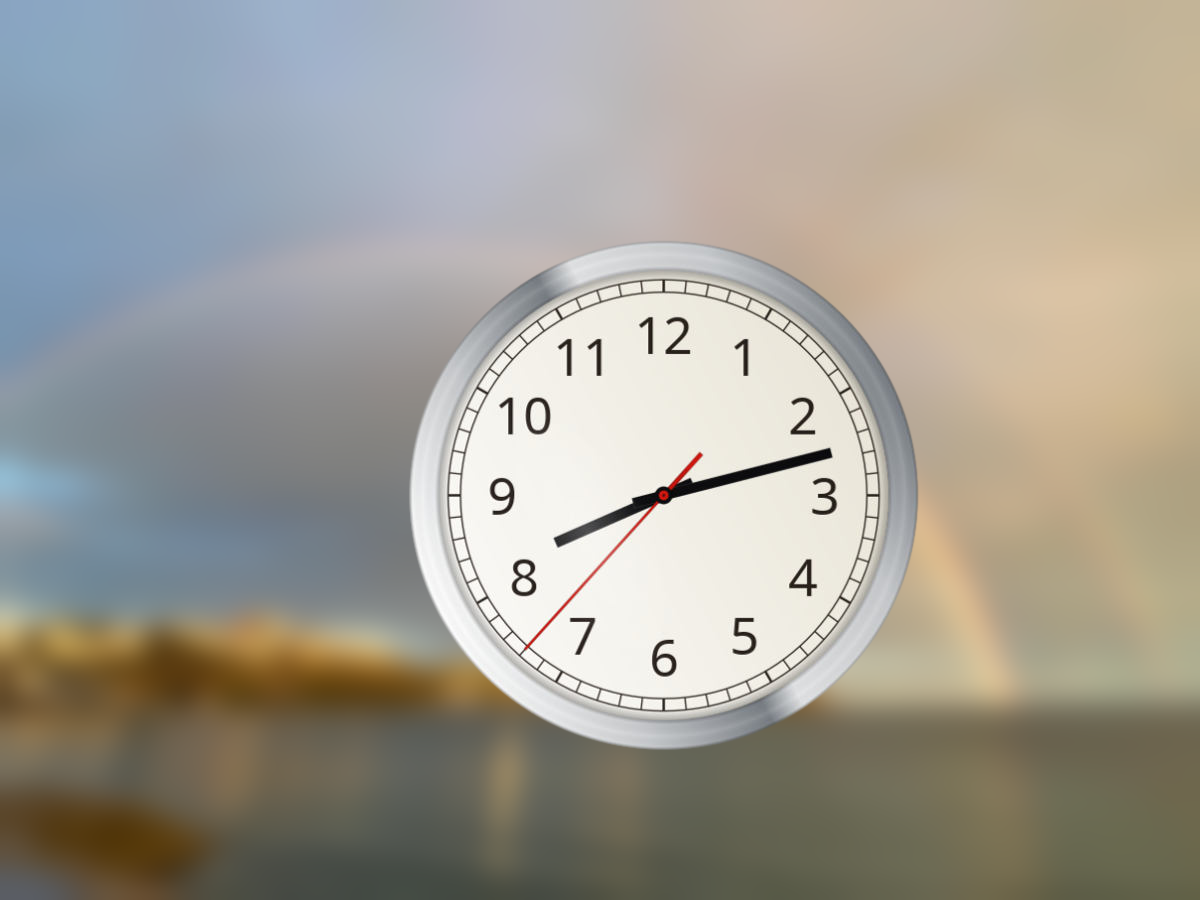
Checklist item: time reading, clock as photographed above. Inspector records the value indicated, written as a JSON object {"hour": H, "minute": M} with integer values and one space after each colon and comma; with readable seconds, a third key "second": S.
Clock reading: {"hour": 8, "minute": 12, "second": 37}
